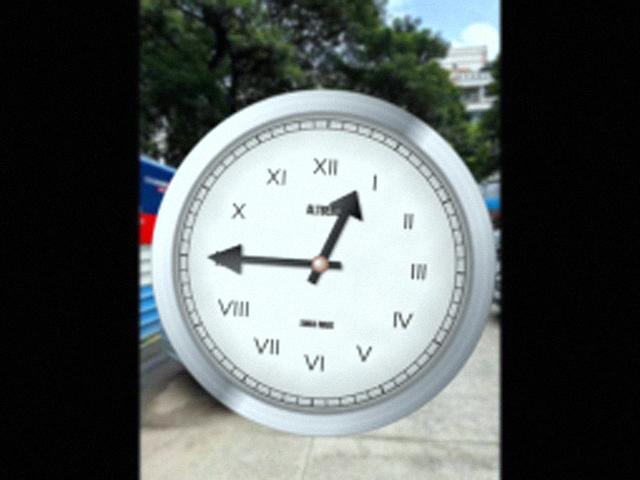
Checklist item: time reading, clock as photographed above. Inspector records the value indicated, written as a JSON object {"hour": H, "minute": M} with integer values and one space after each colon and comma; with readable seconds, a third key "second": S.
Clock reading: {"hour": 12, "minute": 45}
